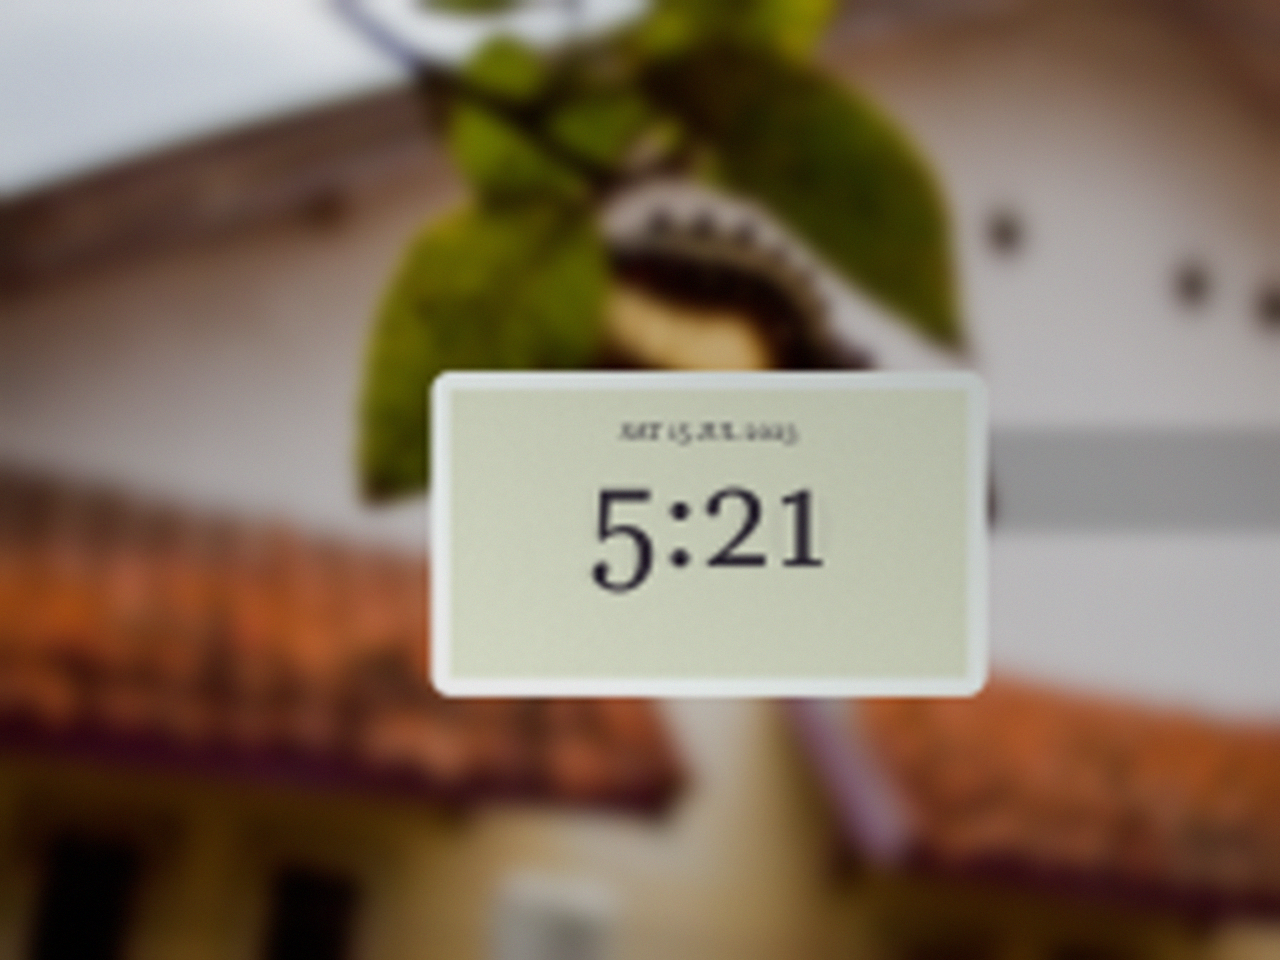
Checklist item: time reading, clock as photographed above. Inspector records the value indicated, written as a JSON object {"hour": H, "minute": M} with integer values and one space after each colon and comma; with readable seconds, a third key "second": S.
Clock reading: {"hour": 5, "minute": 21}
